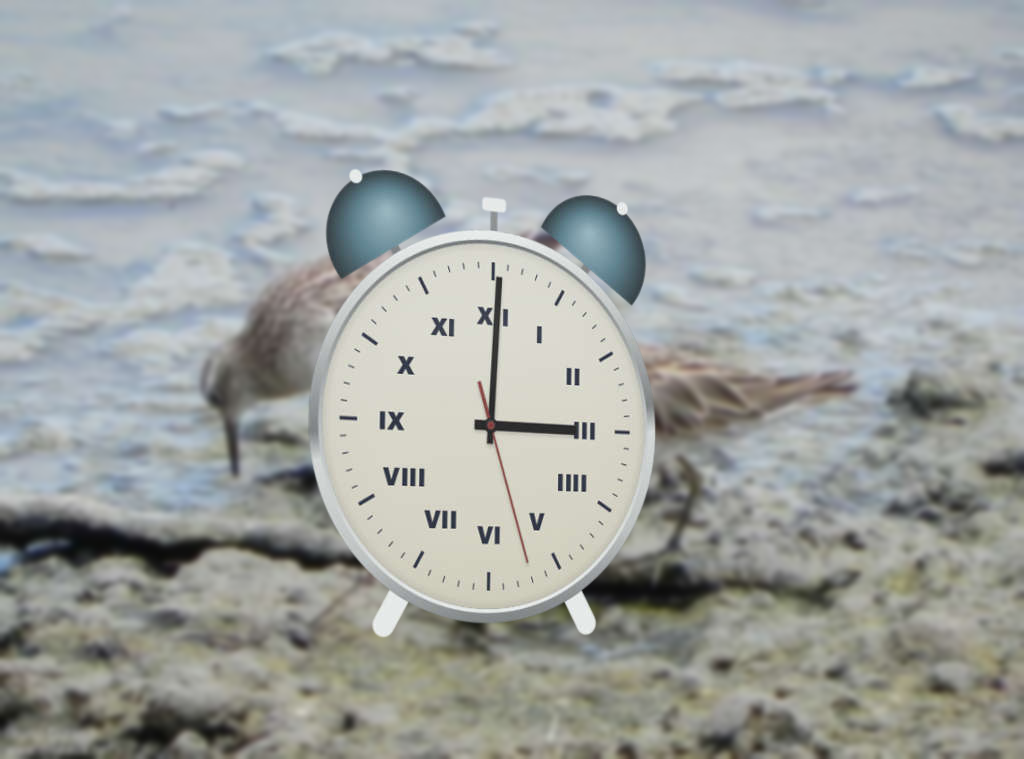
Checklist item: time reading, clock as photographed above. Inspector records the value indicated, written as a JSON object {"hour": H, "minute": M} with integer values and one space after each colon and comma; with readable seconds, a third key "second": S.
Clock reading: {"hour": 3, "minute": 0, "second": 27}
